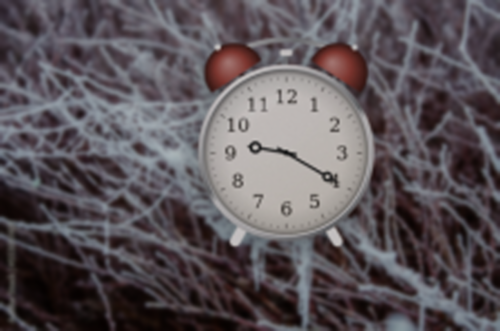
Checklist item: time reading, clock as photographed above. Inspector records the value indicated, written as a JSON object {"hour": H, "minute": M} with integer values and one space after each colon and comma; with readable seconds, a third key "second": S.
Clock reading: {"hour": 9, "minute": 20}
